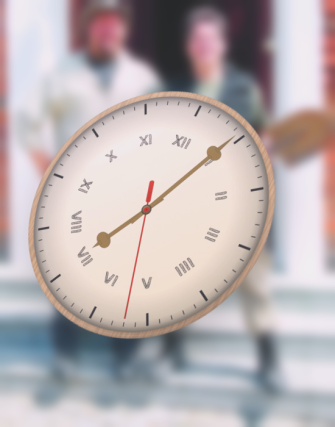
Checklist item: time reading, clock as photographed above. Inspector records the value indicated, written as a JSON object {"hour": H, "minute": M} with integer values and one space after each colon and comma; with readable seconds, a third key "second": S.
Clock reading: {"hour": 7, "minute": 4, "second": 27}
